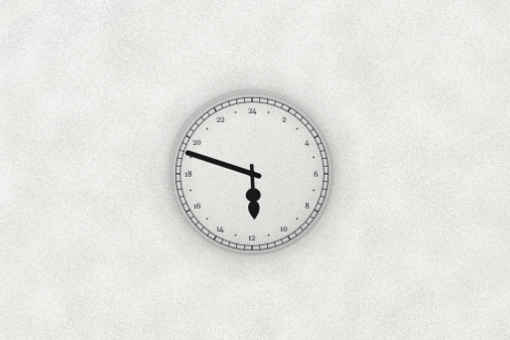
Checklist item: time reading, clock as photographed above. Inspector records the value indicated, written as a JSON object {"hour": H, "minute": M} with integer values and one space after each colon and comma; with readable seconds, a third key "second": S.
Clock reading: {"hour": 11, "minute": 48}
